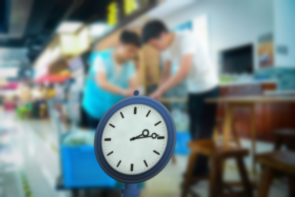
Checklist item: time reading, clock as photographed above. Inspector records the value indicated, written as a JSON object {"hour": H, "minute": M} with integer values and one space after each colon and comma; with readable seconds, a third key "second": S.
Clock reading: {"hour": 2, "minute": 14}
